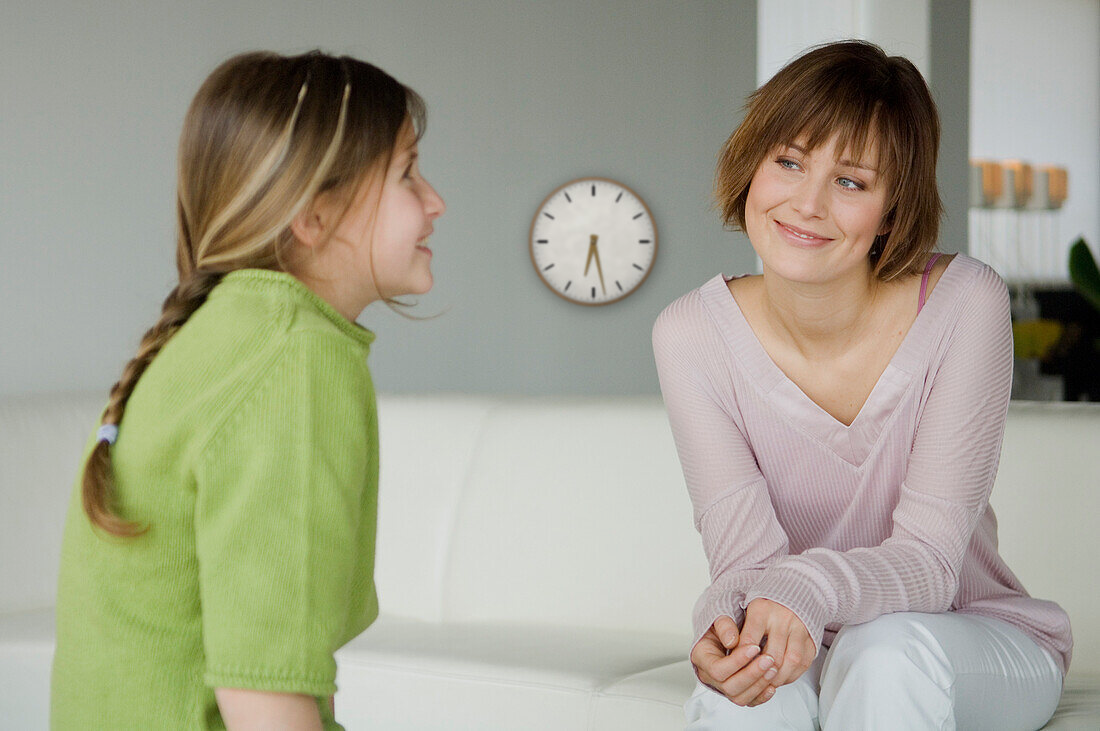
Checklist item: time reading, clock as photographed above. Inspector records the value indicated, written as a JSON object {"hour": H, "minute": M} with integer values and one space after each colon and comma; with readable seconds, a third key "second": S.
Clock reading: {"hour": 6, "minute": 28}
